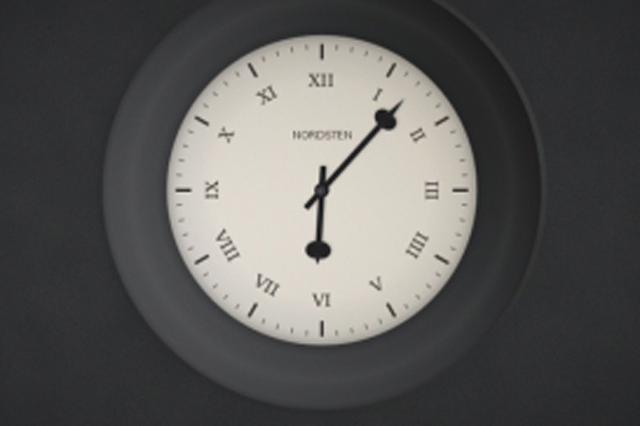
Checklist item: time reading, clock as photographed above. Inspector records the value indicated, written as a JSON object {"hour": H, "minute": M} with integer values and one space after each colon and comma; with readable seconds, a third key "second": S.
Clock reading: {"hour": 6, "minute": 7}
